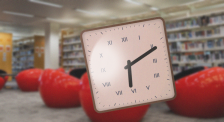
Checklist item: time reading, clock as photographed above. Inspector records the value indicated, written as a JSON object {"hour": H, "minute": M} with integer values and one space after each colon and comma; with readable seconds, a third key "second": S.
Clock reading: {"hour": 6, "minute": 11}
